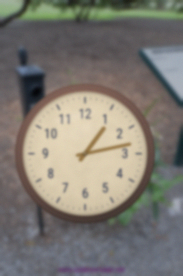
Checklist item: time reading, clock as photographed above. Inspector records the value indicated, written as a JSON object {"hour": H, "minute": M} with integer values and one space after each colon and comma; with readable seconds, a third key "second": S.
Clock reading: {"hour": 1, "minute": 13}
